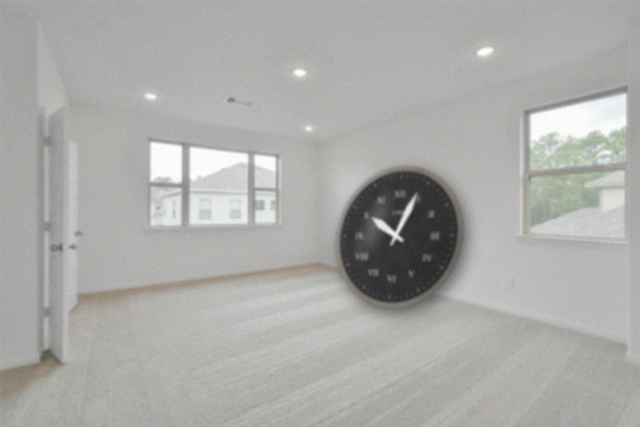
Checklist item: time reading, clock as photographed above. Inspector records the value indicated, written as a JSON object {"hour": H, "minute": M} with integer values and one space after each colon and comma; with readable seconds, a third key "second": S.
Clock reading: {"hour": 10, "minute": 4}
